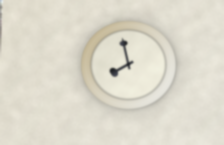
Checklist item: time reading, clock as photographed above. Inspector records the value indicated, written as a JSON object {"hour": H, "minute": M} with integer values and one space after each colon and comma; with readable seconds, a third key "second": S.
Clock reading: {"hour": 7, "minute": 58}
